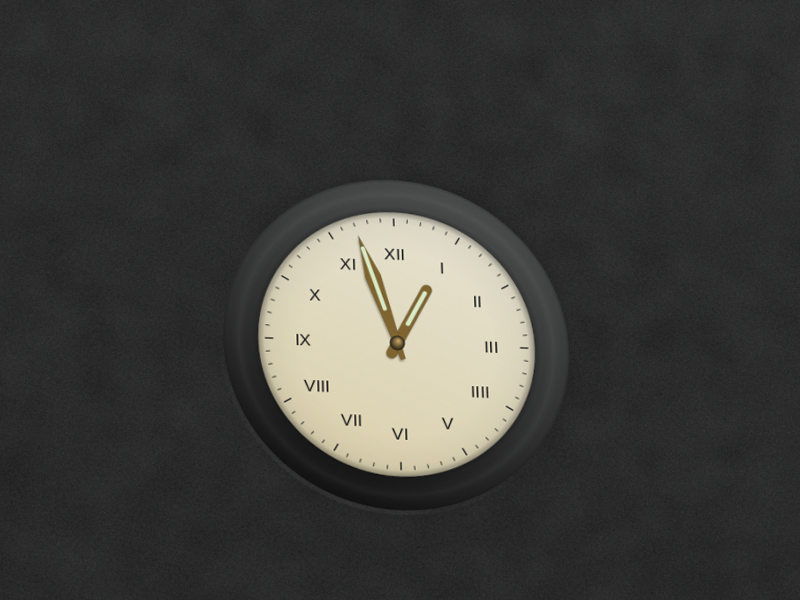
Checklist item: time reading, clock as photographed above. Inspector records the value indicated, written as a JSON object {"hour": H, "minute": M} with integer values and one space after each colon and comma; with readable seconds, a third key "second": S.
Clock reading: {"hour": 12, "minute": 57}
